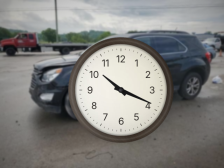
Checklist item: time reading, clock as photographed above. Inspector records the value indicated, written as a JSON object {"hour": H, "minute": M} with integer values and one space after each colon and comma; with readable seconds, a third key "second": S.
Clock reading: {"hour": 10, "minute": 19}
